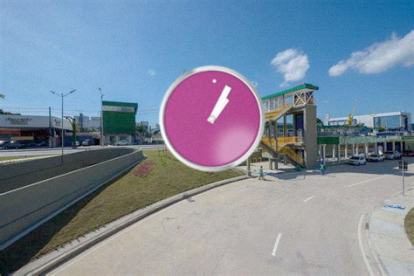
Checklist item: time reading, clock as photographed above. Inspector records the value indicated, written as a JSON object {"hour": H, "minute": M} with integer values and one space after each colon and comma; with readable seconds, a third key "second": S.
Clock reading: {"hour": 1, "minute": 4}
